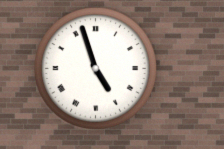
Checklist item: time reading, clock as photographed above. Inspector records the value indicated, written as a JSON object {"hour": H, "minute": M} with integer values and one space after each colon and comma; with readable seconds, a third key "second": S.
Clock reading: {"hour": 4, "minute": 57}
